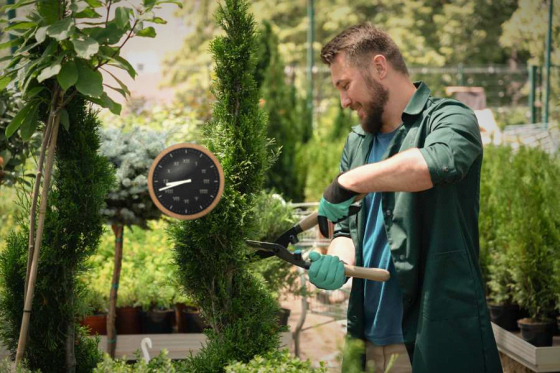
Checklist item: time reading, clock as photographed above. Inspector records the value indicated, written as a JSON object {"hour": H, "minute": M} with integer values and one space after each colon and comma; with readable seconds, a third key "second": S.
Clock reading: {"hour": 8, "minute": 42}
